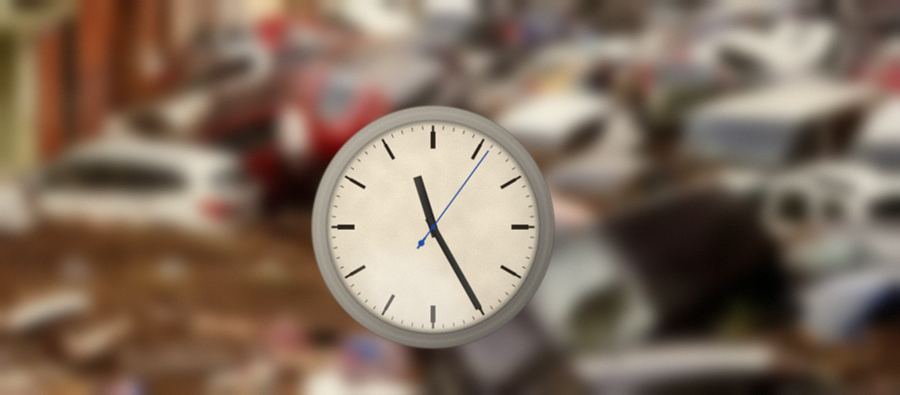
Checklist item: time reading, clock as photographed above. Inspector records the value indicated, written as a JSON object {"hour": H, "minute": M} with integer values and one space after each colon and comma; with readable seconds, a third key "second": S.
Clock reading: {"hour": 11, "minute": 25, "second": 6}
